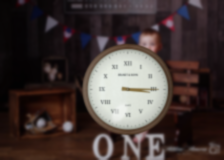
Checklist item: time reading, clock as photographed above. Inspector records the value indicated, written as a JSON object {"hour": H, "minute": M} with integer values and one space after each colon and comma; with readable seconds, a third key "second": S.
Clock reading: {"hour": 3, "minute": 15}
